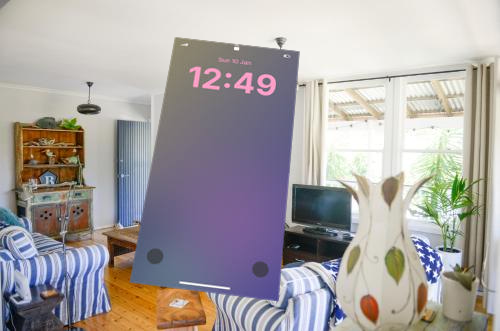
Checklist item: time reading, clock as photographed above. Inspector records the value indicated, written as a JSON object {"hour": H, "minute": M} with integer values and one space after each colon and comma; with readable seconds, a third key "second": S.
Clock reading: {"hour": 12, "minute": 49}
